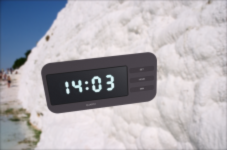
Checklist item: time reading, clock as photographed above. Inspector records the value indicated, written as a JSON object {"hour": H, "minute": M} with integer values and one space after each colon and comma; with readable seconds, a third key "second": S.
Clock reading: {"hour": 14, "minute": 3}
